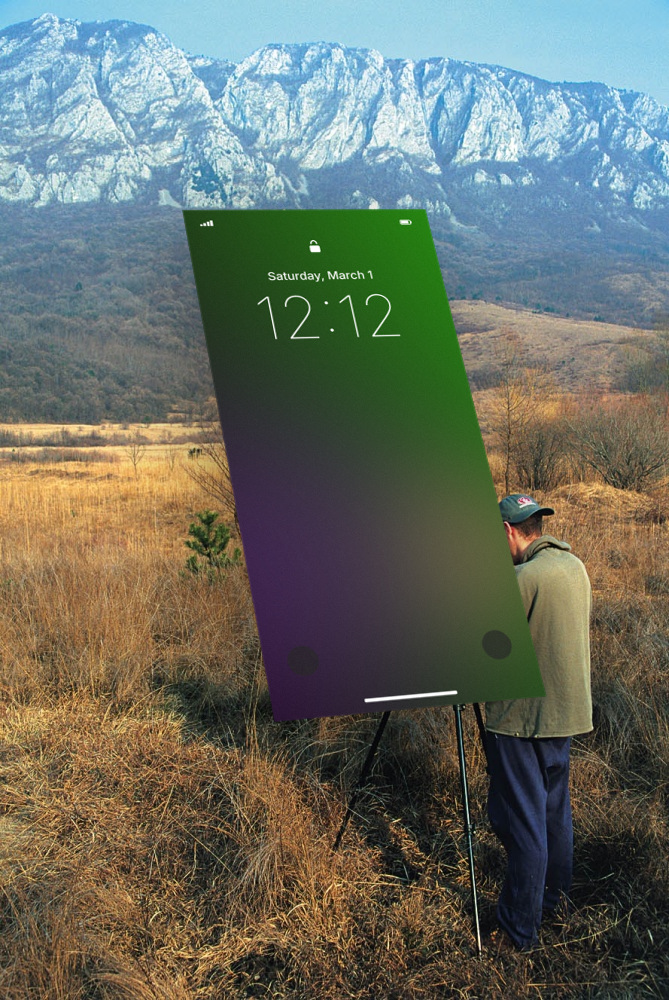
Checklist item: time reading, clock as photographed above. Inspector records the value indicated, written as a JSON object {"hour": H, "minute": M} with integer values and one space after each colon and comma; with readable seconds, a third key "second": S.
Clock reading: {"hour": 12, "minute": 12}
